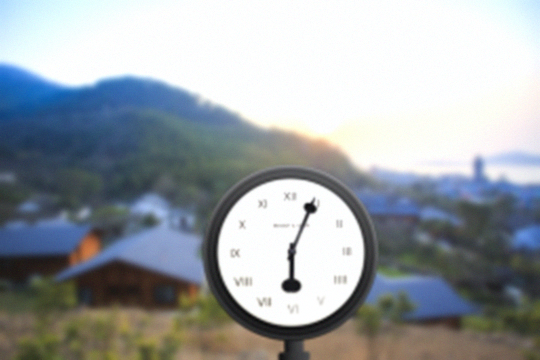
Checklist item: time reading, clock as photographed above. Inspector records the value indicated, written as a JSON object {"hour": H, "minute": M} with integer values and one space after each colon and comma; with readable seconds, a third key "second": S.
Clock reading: {"hour": 6, "minute": 4}
